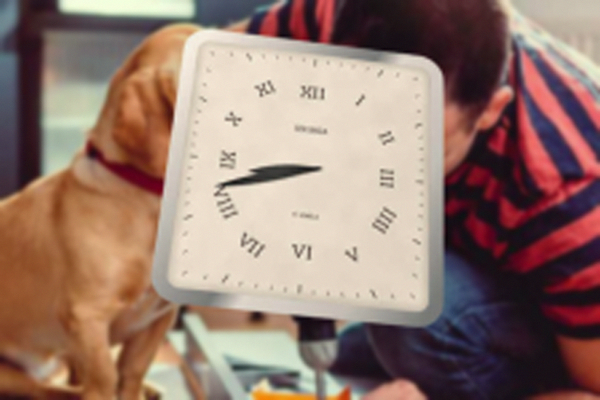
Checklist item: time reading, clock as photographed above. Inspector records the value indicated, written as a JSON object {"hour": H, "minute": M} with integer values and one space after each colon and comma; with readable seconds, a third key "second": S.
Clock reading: {"hour": 8, "minute": 42}
